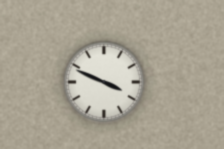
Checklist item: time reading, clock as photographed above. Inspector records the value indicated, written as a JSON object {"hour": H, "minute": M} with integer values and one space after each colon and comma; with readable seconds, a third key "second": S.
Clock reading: {"hour": 3, "minute": 49}
